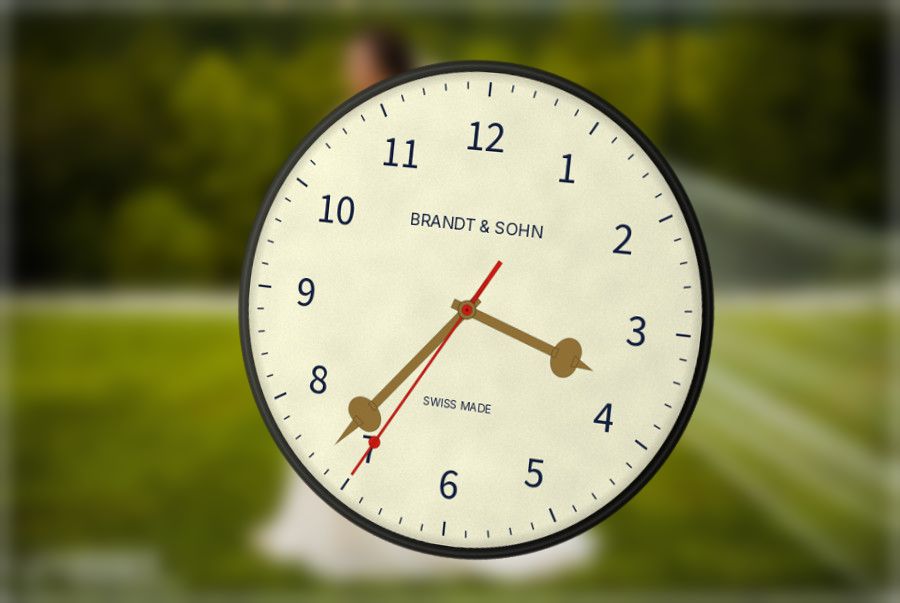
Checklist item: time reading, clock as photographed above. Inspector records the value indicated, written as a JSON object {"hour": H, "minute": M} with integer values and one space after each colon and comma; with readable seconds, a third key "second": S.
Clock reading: {"hour": 3, "minute": 36, "second": 35}
